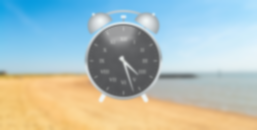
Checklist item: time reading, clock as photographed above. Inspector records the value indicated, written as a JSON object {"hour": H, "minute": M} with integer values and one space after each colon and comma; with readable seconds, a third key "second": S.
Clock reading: {"hour": 4, "minute": 27}
